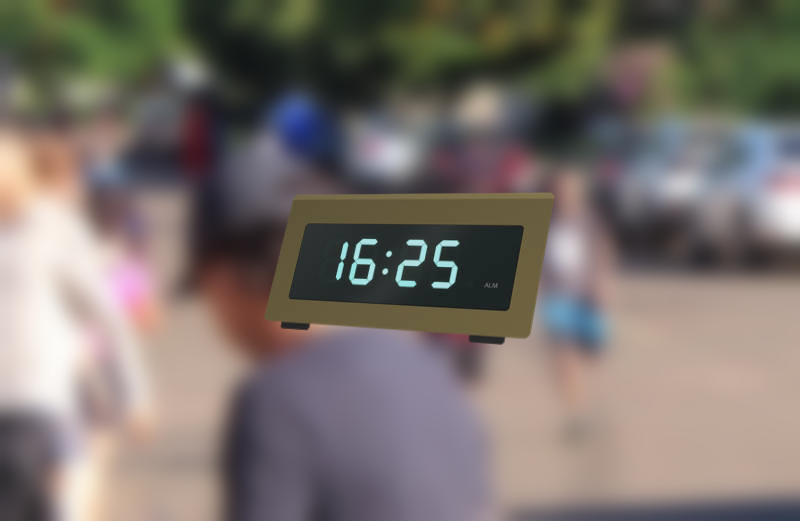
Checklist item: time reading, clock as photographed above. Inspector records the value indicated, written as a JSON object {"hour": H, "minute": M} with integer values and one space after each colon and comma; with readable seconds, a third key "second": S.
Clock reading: {"hour": 16, "minute": 25}
